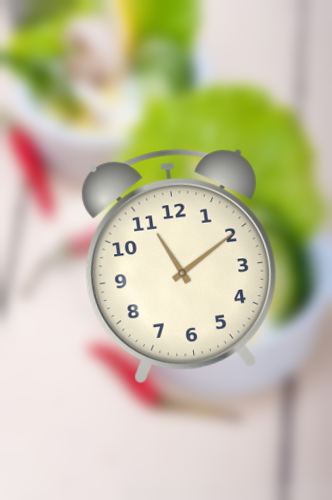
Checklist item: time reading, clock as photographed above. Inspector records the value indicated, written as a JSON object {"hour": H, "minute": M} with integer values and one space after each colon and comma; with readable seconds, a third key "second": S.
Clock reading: {"hour": 11, "minute": 10}
